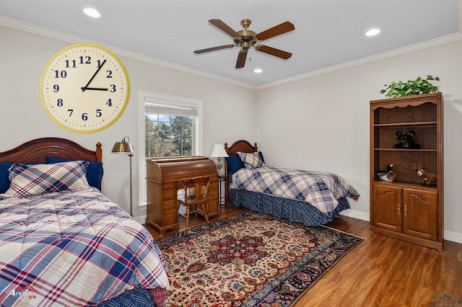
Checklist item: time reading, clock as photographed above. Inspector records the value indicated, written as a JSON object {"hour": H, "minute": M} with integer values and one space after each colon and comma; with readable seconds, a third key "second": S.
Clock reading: {"hour": 3, "minute": 6}
